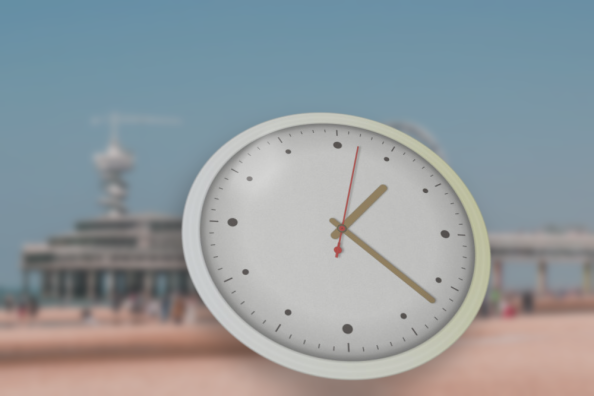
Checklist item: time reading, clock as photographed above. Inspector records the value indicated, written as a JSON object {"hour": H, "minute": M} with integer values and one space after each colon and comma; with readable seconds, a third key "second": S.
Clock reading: {"hour": 1, "minute": 22, "second": 2}
